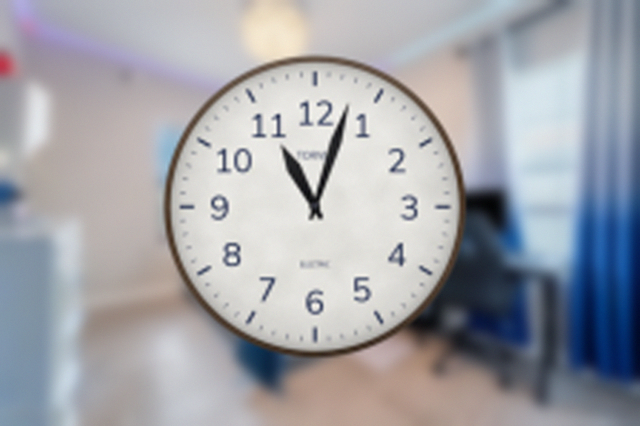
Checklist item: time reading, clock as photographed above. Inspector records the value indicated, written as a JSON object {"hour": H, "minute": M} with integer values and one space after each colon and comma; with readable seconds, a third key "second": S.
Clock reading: {"hour": 11, "minute": 3}
